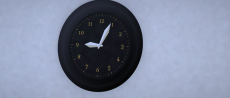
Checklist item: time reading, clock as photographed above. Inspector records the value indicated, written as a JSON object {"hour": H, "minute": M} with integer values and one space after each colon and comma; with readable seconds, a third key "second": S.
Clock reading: {"hour": 9, "minute": 4}
